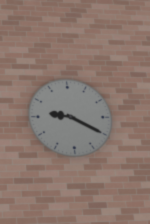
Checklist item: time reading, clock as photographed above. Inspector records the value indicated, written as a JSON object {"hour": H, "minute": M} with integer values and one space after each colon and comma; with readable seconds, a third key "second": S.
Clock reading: {"hour": 9, "minute": 20}
